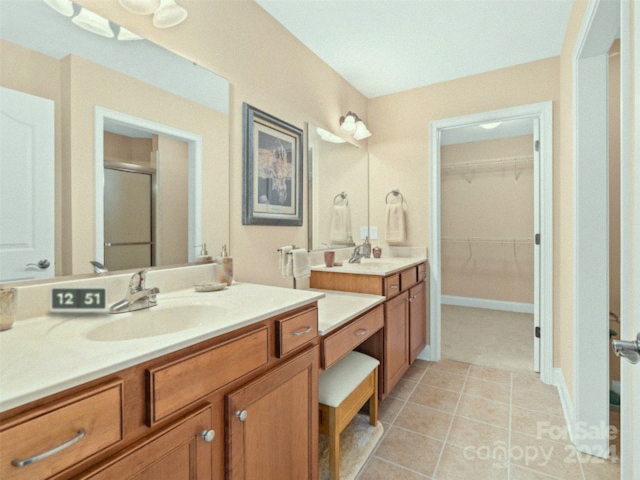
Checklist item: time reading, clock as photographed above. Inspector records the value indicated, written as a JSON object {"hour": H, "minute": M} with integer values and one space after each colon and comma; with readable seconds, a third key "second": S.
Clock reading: {"hour": 12, "minute": 51}
